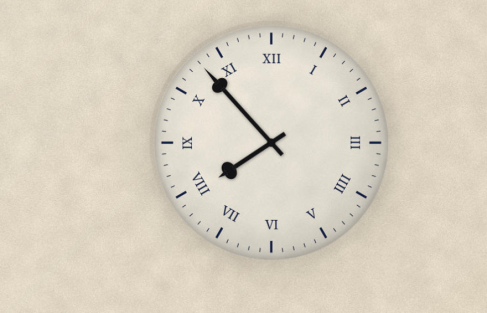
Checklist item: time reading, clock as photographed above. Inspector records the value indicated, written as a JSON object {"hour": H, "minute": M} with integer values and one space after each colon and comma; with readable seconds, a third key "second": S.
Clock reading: {"hour": 7, "minute": 53}
